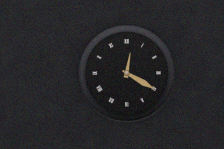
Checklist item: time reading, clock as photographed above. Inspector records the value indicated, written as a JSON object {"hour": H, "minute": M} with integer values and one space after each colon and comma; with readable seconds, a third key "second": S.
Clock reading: {"hour": 12, "minute": 20}
